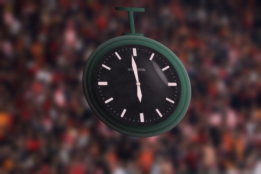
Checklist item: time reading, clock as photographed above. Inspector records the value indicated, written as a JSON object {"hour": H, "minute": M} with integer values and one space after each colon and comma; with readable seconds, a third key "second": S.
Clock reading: {"hour": 5, "minute": 59}
